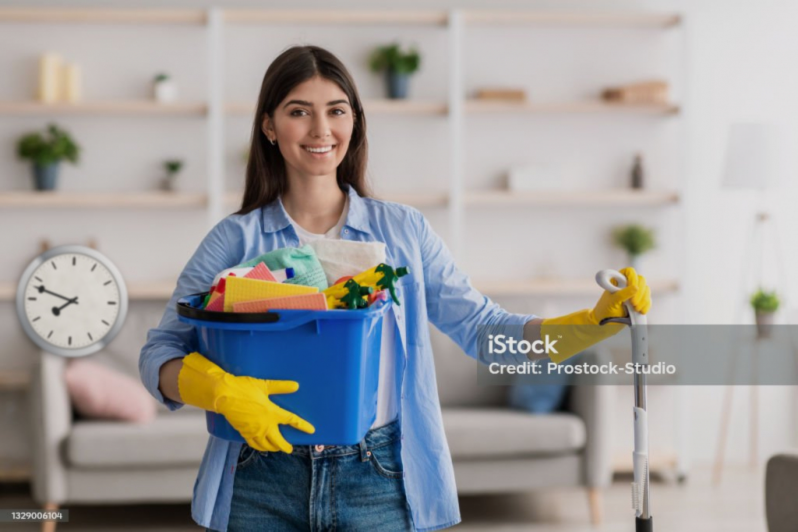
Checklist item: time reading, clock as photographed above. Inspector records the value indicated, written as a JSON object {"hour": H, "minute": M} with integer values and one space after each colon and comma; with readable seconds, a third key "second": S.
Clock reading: {"hour": 7, "minute": 48}
